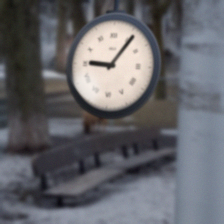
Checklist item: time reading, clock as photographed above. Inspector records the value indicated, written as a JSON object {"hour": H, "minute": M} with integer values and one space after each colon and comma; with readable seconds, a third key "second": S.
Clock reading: {"hour": 9, "minute": 6}
